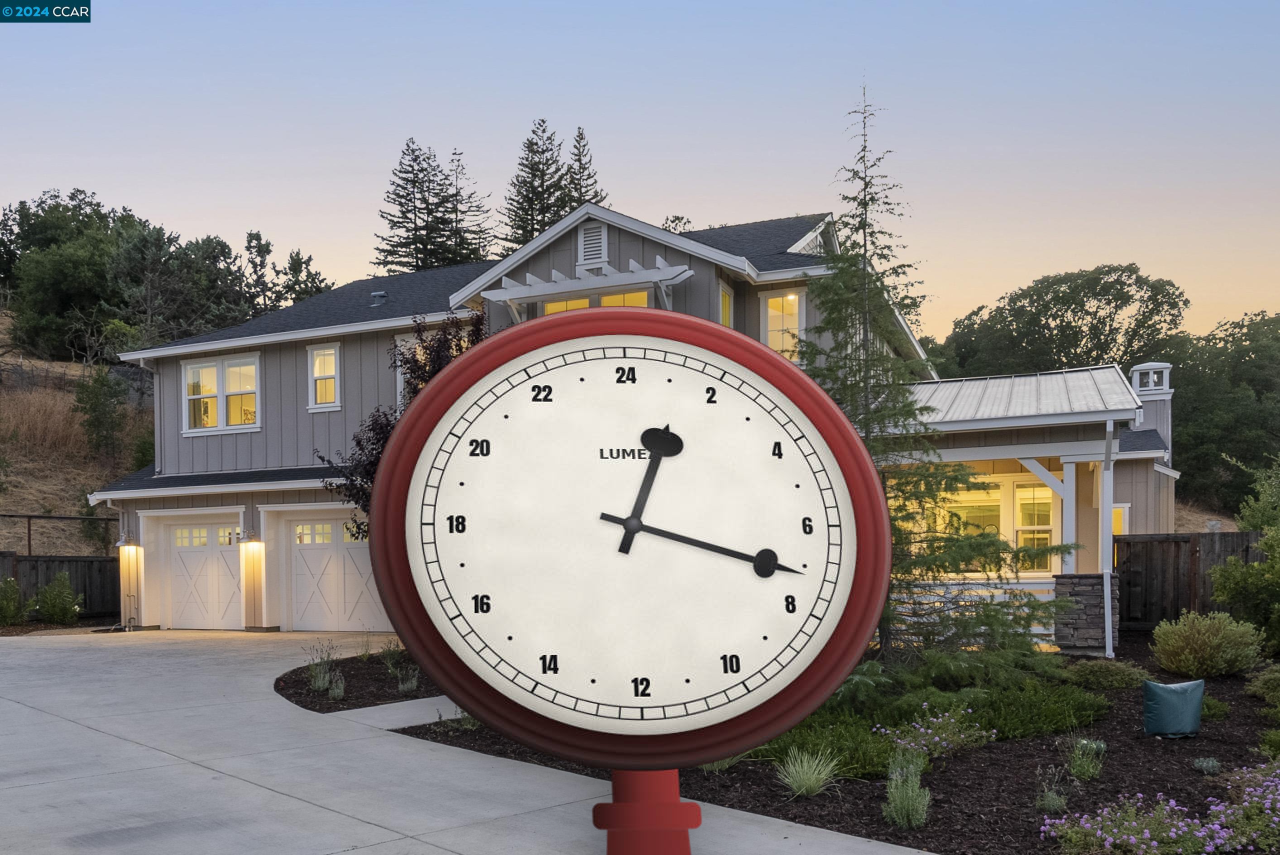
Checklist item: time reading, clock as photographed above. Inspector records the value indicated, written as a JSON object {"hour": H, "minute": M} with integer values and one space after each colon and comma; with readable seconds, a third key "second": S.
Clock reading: {"hour": 1, "minute": 18}
